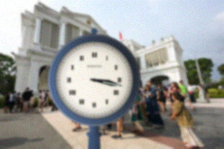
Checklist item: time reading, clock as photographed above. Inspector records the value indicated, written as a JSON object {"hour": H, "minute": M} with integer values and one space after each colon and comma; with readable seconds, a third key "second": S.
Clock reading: {"hour": 3, "minute": 17}
